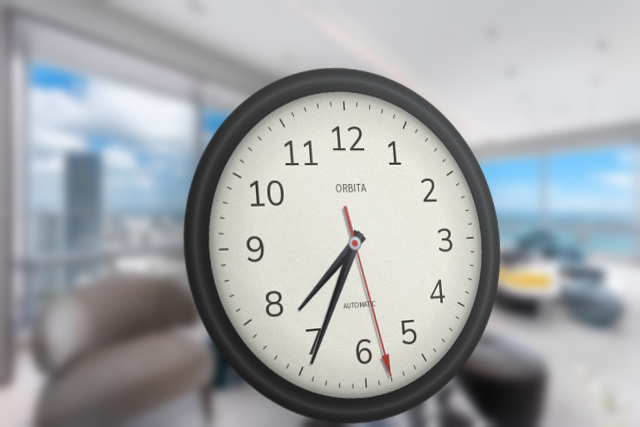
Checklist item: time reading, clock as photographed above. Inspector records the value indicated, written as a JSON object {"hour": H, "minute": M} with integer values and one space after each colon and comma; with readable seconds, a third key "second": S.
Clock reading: {"hour": 7, "minute": 34, "second": 28}
